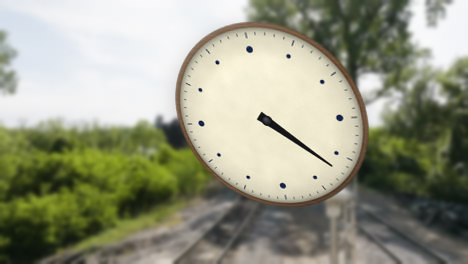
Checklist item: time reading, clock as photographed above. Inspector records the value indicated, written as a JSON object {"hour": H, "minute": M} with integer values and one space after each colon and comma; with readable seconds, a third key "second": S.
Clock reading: {"hour": 4, "minute": 22}
